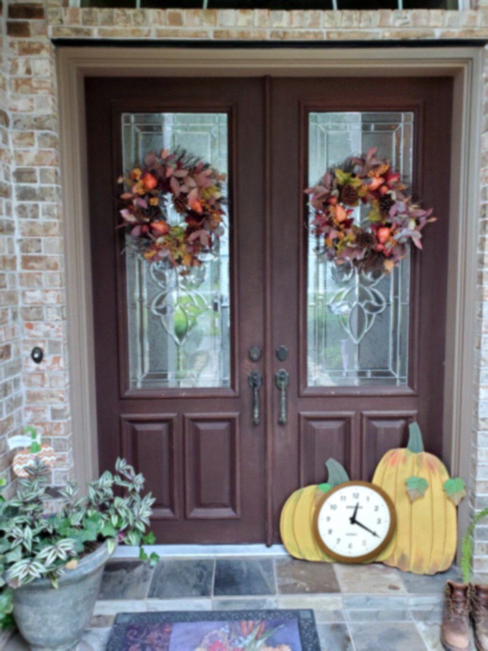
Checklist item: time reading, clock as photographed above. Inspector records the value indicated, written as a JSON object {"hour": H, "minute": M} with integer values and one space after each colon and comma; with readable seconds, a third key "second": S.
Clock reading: {"hour": 12, "minute": 20}
